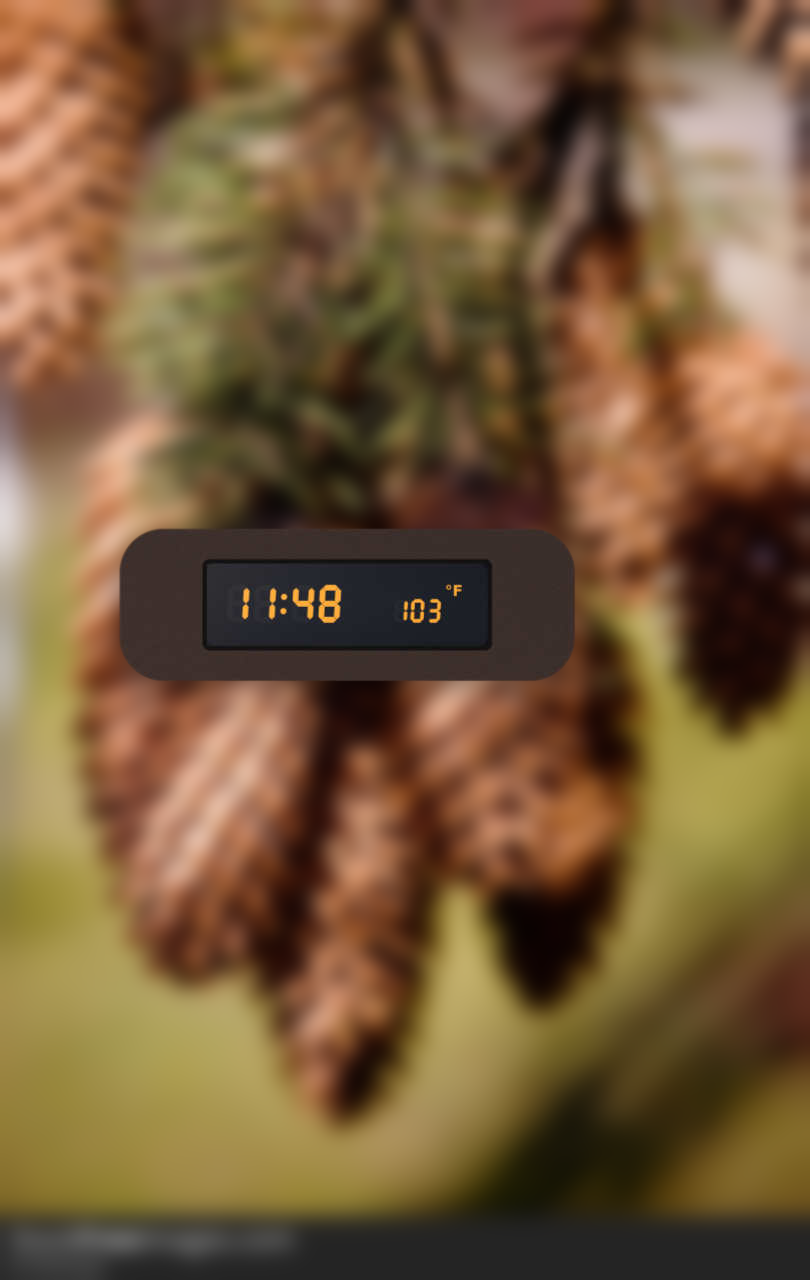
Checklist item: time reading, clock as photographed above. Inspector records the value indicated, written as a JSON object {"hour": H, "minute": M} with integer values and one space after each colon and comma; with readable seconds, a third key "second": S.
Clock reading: {"hour": 11, "minute": 48}
